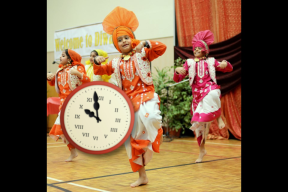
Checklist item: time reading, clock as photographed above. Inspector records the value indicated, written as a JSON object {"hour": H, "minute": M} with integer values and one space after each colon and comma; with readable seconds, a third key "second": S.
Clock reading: {"hour": 9, "minute": 58}
